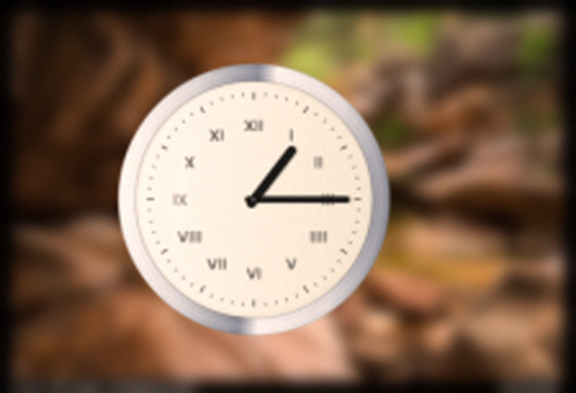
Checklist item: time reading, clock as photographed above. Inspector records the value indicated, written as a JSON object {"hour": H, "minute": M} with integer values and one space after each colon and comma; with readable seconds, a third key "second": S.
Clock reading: {"hour": 1, "minute": 15}
